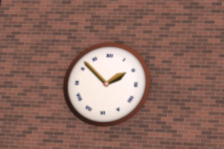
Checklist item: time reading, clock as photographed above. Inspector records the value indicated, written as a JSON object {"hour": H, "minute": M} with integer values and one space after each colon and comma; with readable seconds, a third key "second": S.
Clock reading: {"hour": 1, "minute": 52}
